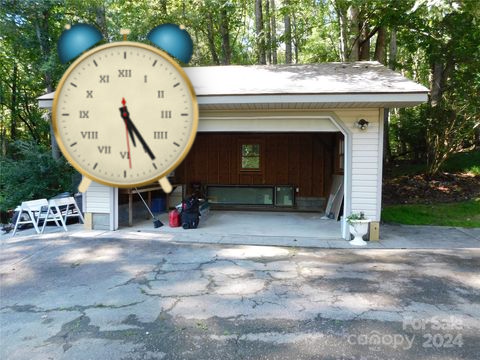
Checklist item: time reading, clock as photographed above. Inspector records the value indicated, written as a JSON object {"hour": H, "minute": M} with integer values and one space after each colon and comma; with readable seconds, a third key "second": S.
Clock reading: {"hour": 5, "minute": 24, "second": 29}
